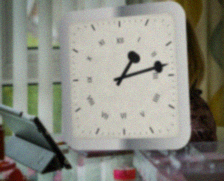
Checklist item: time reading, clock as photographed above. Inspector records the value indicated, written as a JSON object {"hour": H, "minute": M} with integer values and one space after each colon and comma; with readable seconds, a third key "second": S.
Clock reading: {"hour": 1, "minute": 13}
